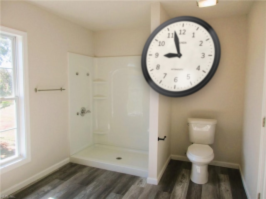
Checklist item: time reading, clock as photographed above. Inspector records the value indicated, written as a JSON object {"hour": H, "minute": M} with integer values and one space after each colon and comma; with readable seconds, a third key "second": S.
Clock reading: {"hour": 8, "minute": 57}
